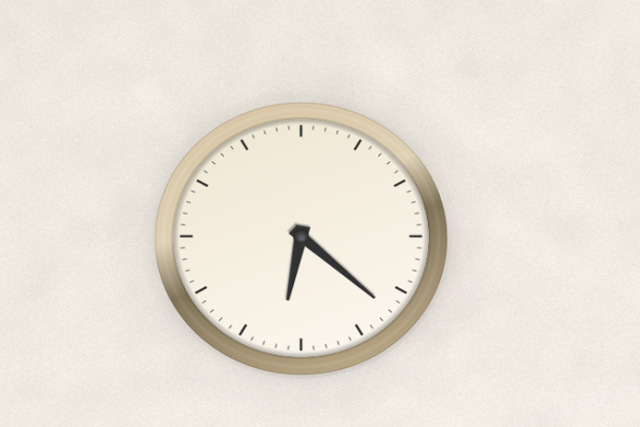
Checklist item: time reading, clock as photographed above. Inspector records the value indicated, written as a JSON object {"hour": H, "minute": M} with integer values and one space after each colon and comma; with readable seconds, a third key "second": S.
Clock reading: {"hour": 6, "minute": 22}
